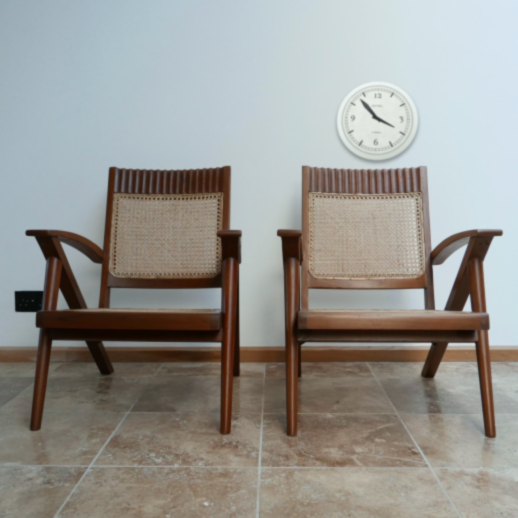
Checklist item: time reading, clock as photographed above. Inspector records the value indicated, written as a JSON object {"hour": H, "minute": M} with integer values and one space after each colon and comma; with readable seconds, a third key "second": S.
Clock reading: {"hour": 3, "minute": 53}
